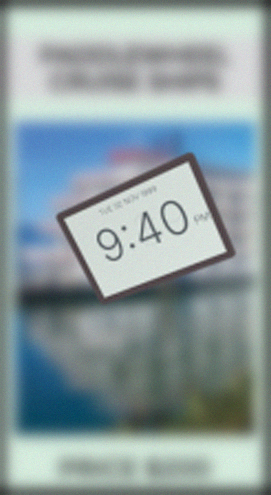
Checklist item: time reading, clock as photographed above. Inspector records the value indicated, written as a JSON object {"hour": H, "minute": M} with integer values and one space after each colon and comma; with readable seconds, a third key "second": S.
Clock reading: {"hour": 9, "minute": 40}
